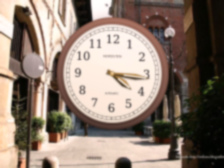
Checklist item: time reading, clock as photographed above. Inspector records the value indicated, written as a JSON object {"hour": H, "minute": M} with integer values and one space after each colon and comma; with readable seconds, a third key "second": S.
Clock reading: {"hour": 4, "minute": 16}
